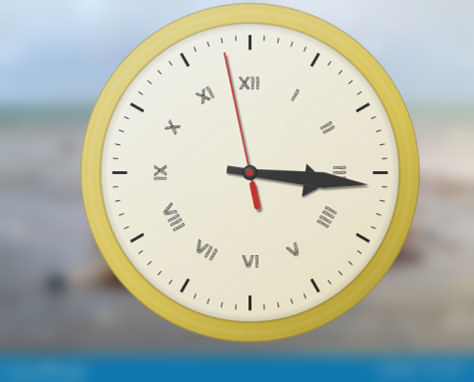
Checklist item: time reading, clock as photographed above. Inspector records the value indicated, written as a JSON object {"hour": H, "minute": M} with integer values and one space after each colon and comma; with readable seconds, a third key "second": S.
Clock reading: {"hour": 3, "minute": 15, "second": 58}
